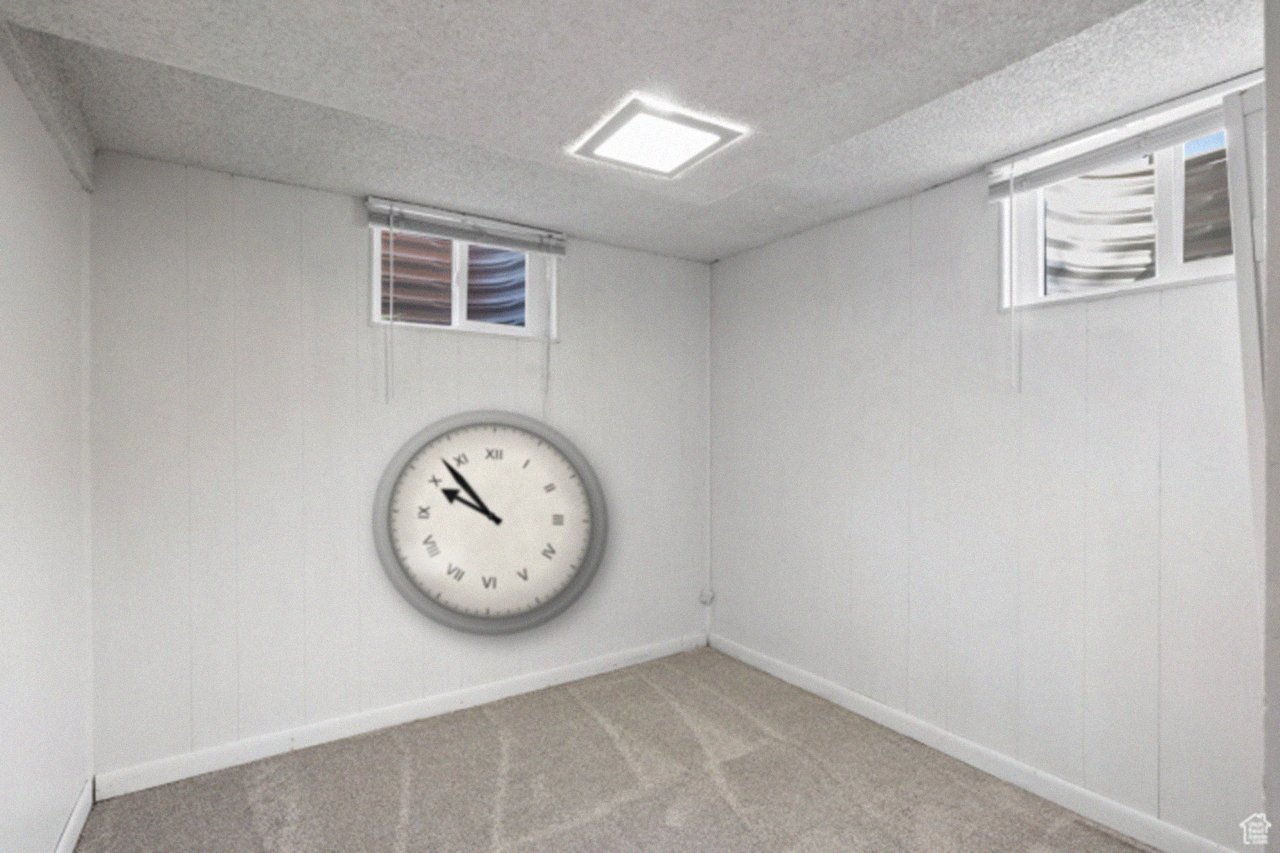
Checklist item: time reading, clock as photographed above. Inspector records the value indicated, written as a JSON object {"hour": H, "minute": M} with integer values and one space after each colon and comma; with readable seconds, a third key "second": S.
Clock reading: {"hour": 9, "minute": 53}
